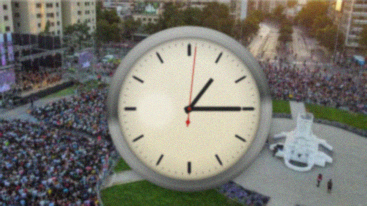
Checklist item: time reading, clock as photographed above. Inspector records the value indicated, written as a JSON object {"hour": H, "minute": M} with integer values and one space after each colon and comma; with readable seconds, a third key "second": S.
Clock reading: {"hour": 1, "minute": 15, "second": 1}
